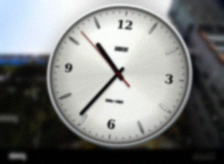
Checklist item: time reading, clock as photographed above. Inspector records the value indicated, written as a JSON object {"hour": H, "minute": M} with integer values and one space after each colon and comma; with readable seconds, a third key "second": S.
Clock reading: {"hour": 10, "minute": 35, "second": 52}
